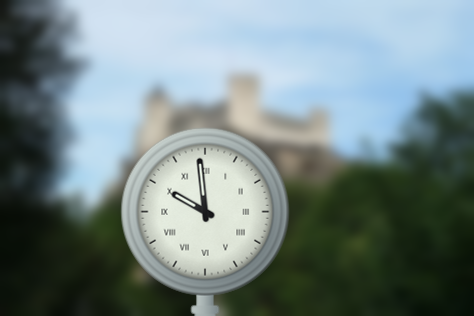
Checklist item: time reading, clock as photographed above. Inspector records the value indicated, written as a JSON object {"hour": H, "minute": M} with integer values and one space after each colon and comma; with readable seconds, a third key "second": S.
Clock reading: {"hour": 9, "minute": 59}
